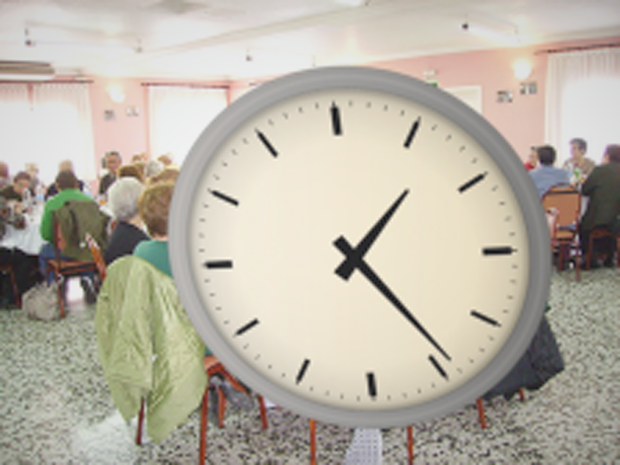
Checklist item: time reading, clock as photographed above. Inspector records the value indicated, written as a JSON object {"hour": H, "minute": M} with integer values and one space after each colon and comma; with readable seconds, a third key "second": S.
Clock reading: {"hour": 1, "minute": 24}
